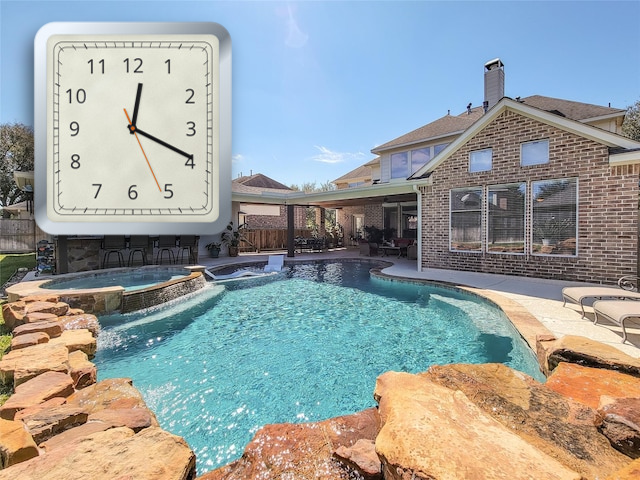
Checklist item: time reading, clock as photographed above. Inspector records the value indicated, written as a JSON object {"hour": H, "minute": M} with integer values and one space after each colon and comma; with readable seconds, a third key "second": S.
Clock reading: {"hour": 12, "minute": 19, "second": 26}
